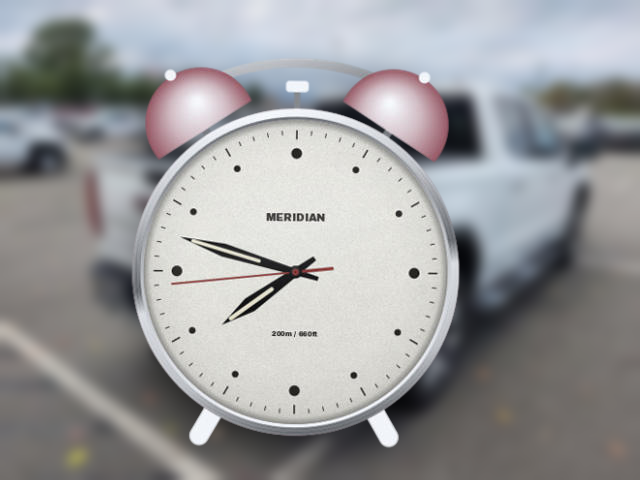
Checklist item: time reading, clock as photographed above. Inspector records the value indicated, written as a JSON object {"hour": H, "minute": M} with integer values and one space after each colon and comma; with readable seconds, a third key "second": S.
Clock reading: {"hour": 7, "minute": 47, "second": 44}
